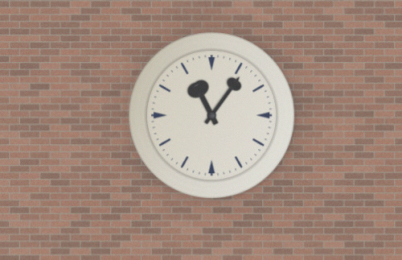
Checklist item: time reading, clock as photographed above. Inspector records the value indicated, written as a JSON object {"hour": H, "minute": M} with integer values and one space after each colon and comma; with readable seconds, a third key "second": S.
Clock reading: {"hour": 11, "minute": 6}
